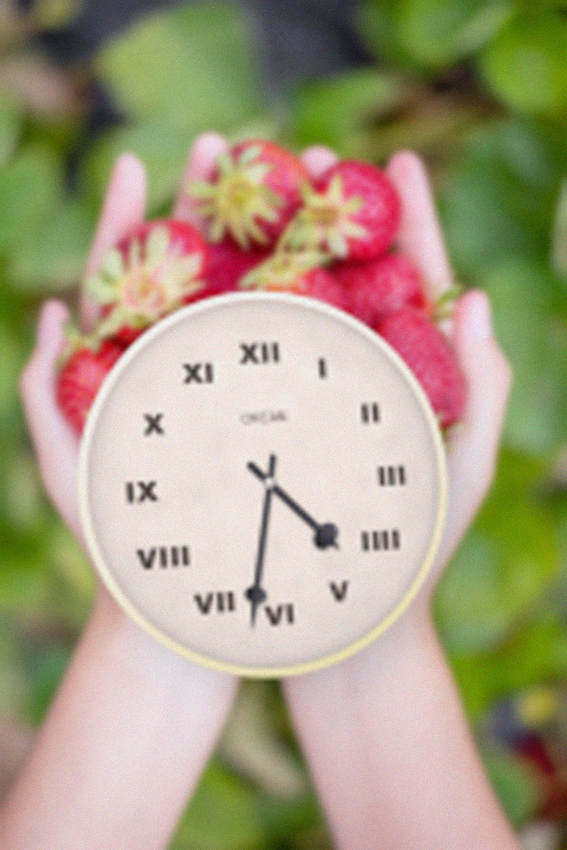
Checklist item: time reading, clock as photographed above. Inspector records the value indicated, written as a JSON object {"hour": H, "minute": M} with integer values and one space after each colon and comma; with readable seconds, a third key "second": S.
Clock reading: {"hour": 4, "minute": 32}
